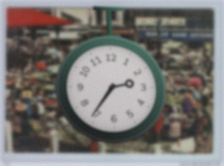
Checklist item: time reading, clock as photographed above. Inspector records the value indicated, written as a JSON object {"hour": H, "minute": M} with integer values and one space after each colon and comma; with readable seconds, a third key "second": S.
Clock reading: {"hour": 2, "minute": 36}
